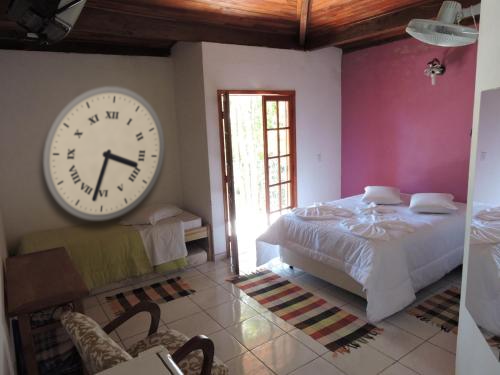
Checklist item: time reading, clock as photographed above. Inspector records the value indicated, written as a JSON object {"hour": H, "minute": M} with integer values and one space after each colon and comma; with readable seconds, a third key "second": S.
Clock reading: {"hour": 3, "minute": 32}
